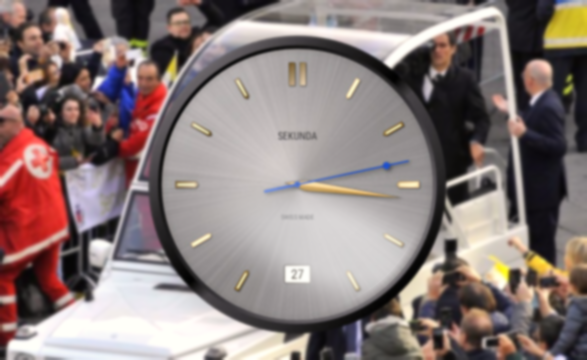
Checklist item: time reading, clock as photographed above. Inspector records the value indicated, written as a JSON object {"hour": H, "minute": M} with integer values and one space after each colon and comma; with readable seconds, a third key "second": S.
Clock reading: {"hour": 3, "minute": 16, "second": 13}
